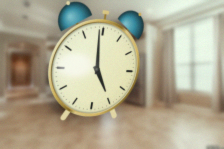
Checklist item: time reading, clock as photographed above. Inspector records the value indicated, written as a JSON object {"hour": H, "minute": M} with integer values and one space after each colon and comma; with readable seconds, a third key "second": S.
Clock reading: {"hour": 4, "minute": 59}
